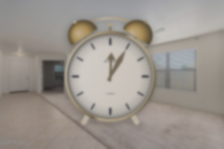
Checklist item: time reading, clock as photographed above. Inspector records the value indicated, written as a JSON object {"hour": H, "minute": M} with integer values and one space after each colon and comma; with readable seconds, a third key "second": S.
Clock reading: {"hour": 12, "minute": 5}
